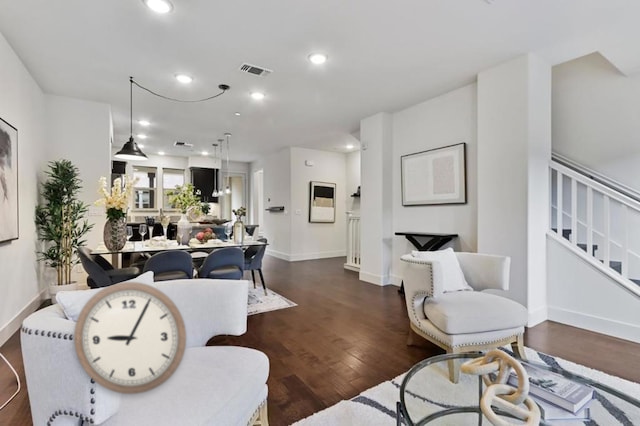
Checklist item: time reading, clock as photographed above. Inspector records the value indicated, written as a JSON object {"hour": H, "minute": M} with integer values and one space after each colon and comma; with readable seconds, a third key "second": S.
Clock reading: {"hour": 9, "minute": 5}
